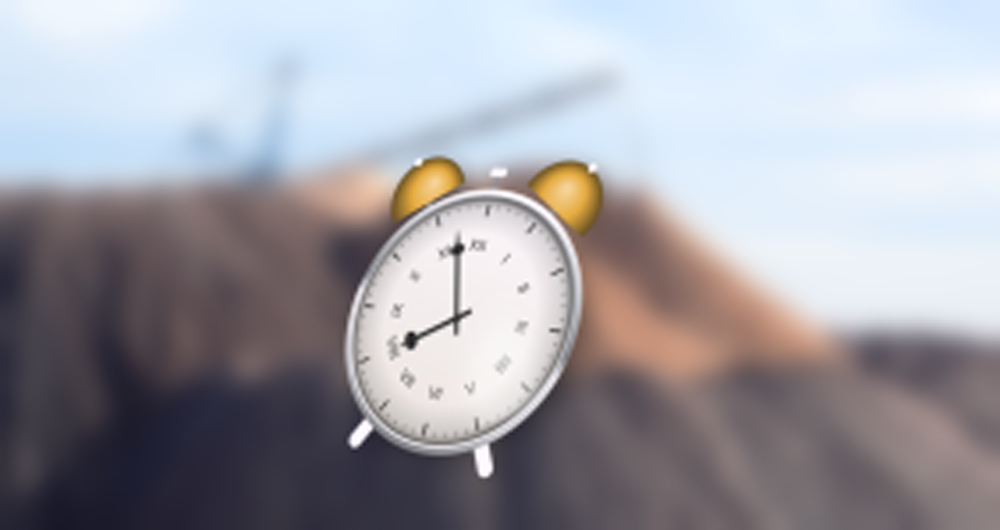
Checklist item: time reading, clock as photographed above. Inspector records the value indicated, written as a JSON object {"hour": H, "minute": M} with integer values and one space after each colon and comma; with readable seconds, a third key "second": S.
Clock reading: {"hour": 7, "minute": 57}
